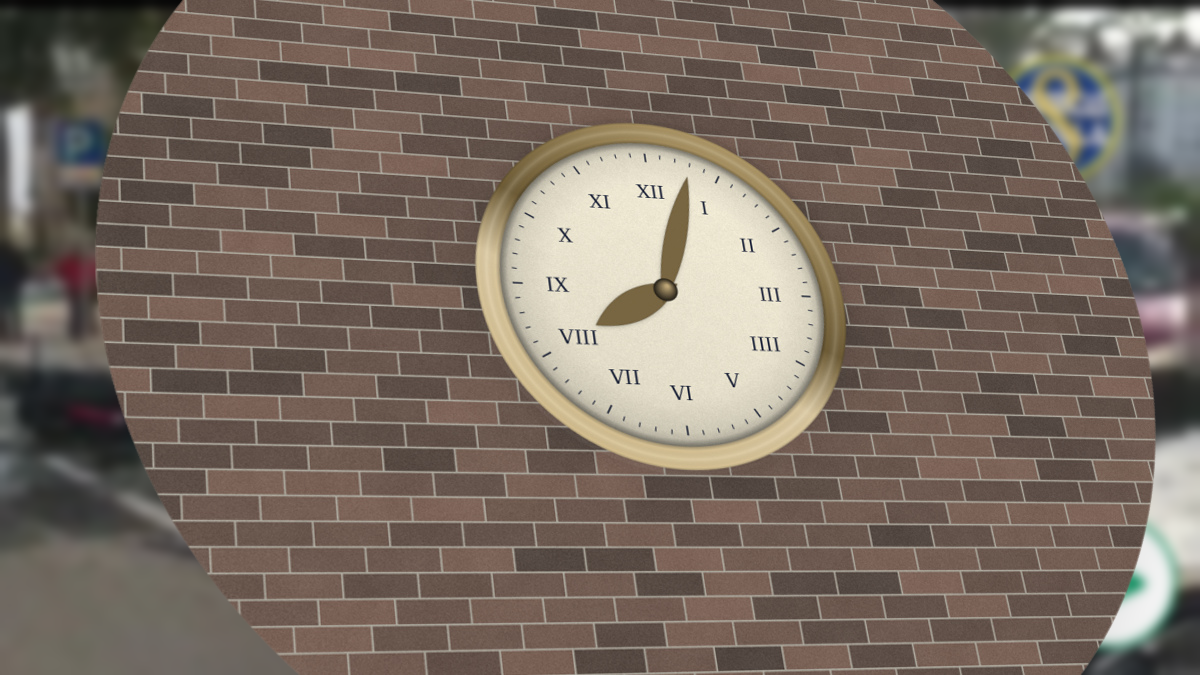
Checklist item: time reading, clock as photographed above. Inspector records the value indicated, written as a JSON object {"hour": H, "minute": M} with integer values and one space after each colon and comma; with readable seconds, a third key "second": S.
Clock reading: {"hour": 8, "minute": 3}
